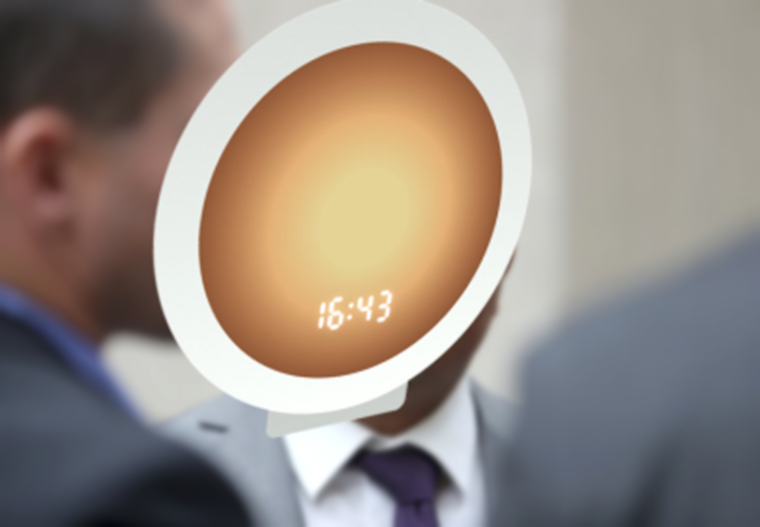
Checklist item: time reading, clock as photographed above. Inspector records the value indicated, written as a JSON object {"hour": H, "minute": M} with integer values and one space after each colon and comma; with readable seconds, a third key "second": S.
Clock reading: {"hour": 16, "minute": 43}
